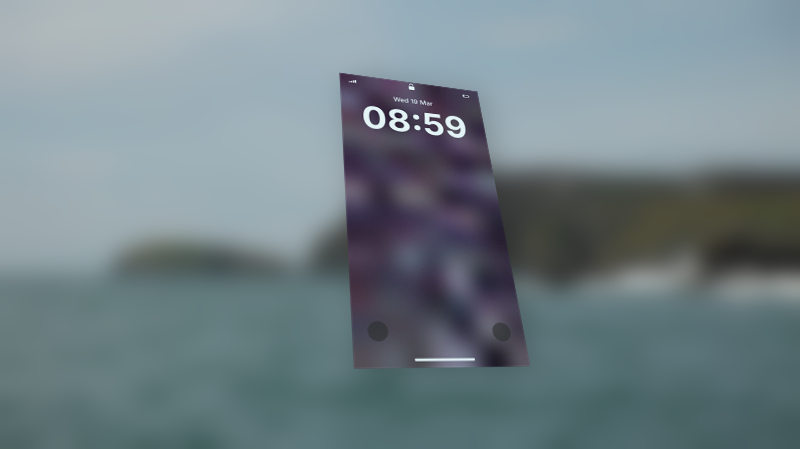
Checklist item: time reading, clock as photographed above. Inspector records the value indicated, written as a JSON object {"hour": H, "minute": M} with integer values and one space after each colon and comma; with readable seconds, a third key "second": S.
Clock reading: {"hour": 8, "minute": 59}
